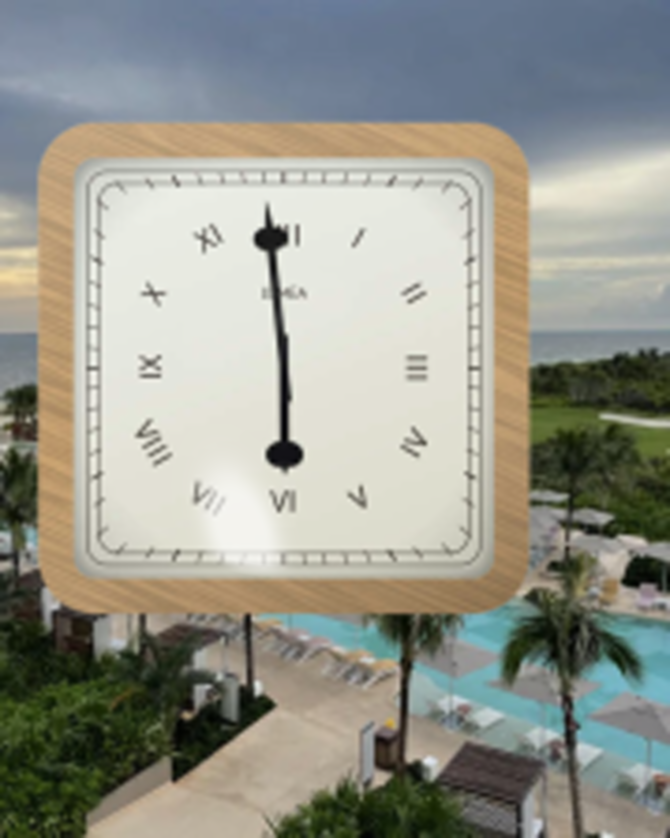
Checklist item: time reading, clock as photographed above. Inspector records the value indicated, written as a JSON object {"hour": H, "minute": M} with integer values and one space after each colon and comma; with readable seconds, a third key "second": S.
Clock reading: {"hour": 5, "minute": 59}
